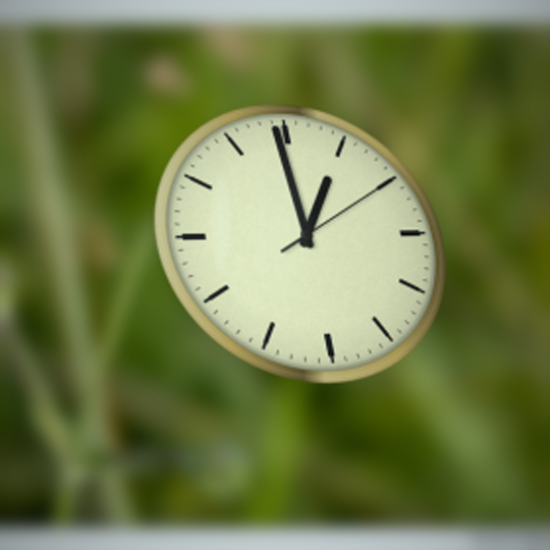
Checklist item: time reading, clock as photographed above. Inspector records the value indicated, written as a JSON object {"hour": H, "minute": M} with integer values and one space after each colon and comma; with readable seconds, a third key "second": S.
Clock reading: {"hour": 12, "minute": 59, "second": 10}
